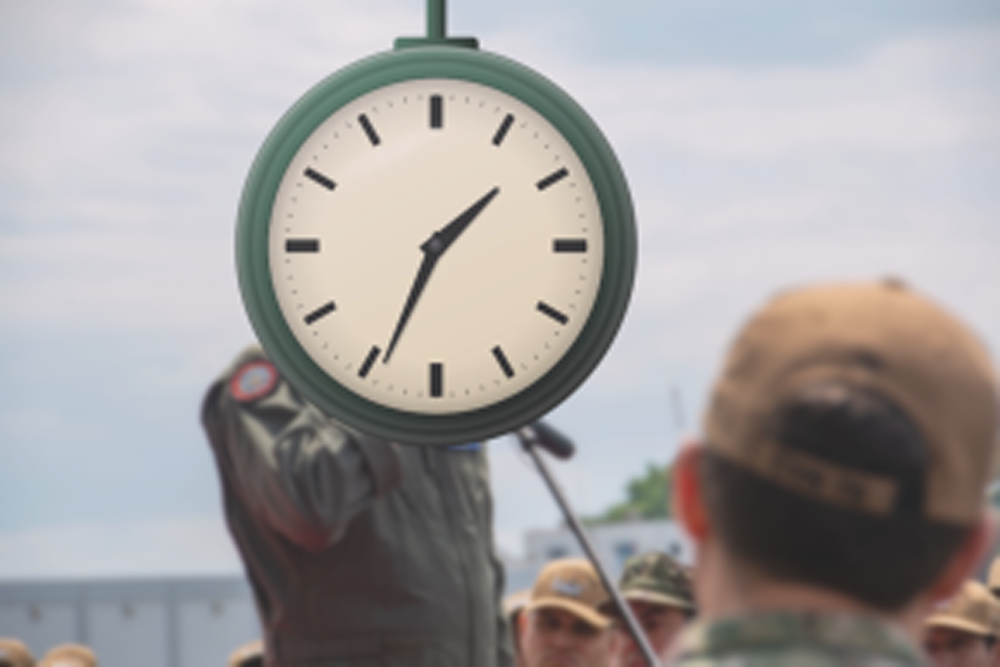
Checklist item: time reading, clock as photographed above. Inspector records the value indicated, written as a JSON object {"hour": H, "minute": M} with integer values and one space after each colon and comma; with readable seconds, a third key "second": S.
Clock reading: {"hour": 1, "minute": 34}
